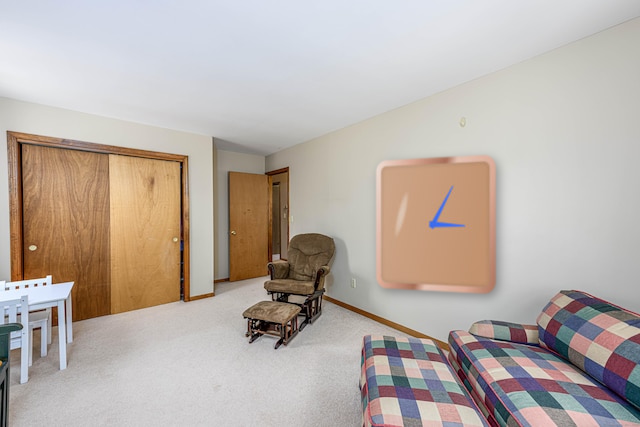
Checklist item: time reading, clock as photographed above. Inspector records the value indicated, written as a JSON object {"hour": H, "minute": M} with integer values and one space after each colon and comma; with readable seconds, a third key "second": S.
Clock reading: {"hour": 3, "minute": 5}
